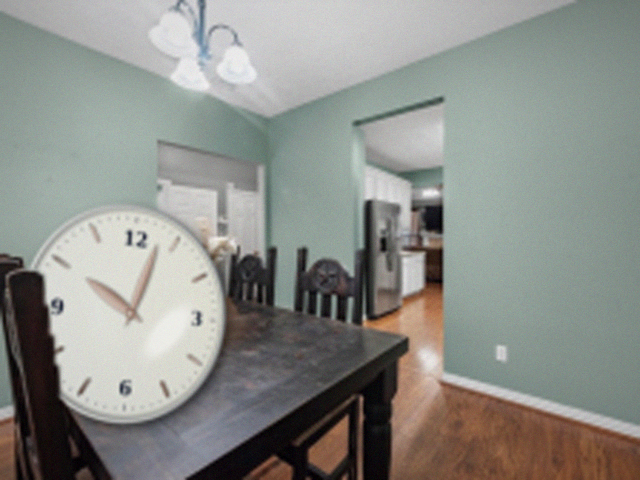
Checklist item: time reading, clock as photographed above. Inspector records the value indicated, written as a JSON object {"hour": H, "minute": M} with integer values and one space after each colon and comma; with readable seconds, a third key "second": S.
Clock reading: {"hour": 10, "minute": 3}
